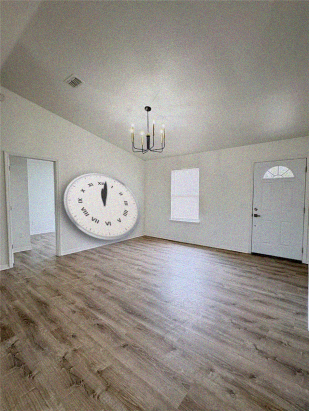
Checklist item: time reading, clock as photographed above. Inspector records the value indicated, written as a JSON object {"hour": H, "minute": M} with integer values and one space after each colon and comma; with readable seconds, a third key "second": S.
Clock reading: {"hour": 12, "minute": 2}
